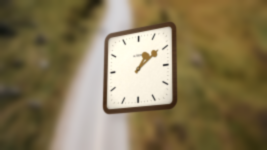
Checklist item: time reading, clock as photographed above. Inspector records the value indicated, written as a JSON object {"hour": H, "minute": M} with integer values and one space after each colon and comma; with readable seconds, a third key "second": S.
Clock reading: {"hour": 1, "minute": 9}
